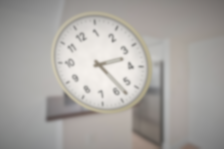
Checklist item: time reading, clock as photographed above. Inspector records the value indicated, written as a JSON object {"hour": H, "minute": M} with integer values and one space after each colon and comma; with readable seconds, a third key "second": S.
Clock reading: {"hour": 3, "minute": 28}
